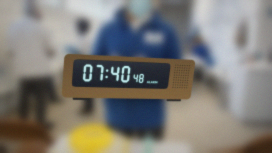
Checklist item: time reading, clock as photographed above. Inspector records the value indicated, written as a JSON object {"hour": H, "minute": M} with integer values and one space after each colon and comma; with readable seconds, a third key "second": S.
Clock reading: {"hour": 7, "minute": 40, "second": 48}
